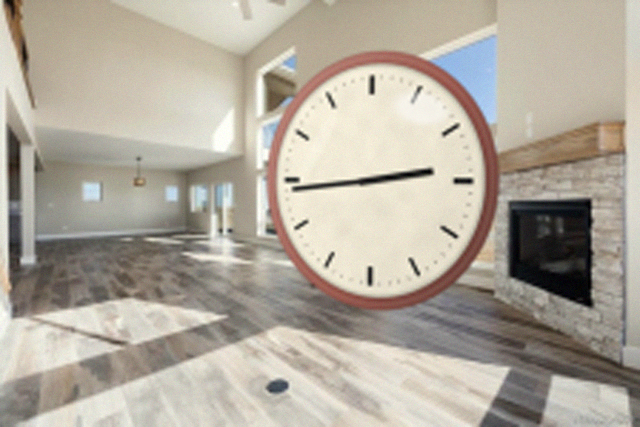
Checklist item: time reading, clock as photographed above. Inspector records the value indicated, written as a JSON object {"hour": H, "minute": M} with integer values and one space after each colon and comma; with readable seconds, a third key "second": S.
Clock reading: {"hour": 2, "minute": 44}
